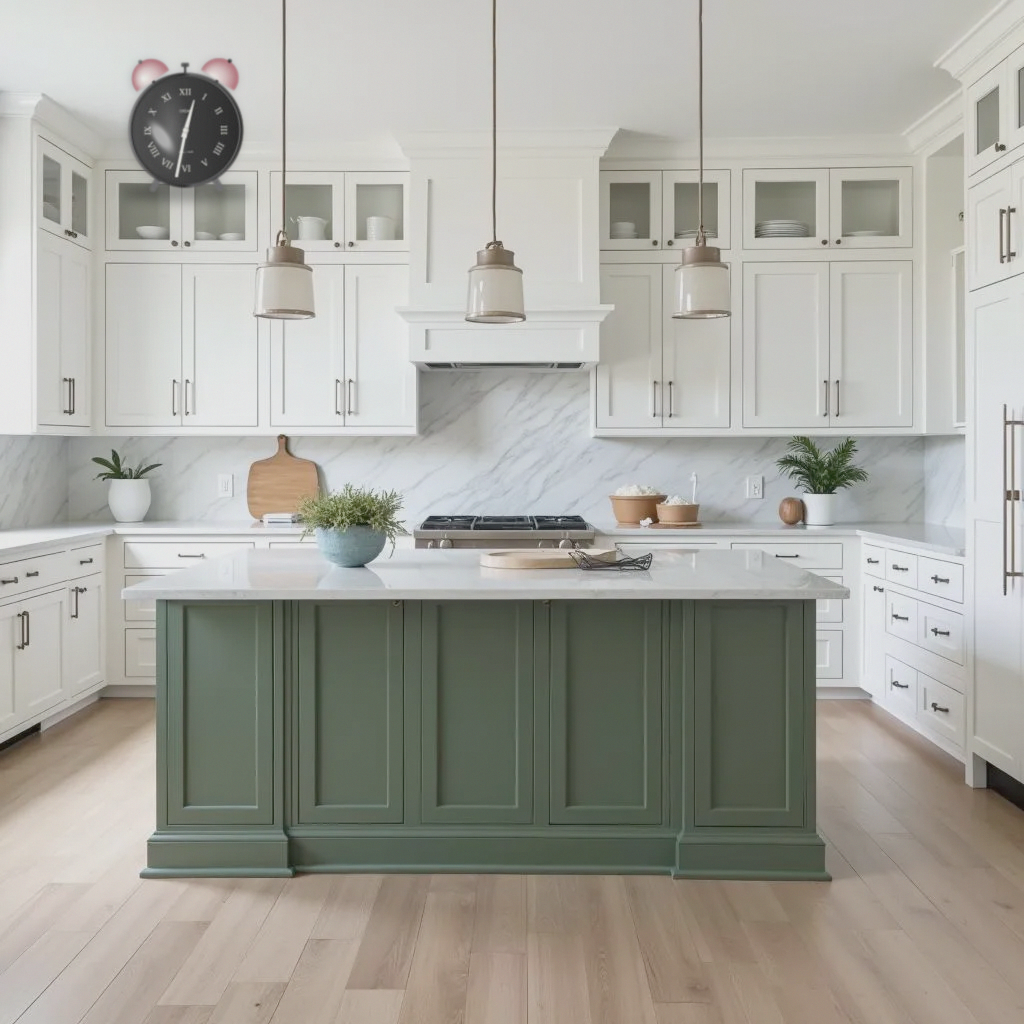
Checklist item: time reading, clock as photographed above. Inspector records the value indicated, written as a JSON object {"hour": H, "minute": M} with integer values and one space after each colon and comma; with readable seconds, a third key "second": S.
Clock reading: {"hour": 12, "minute": 32}
